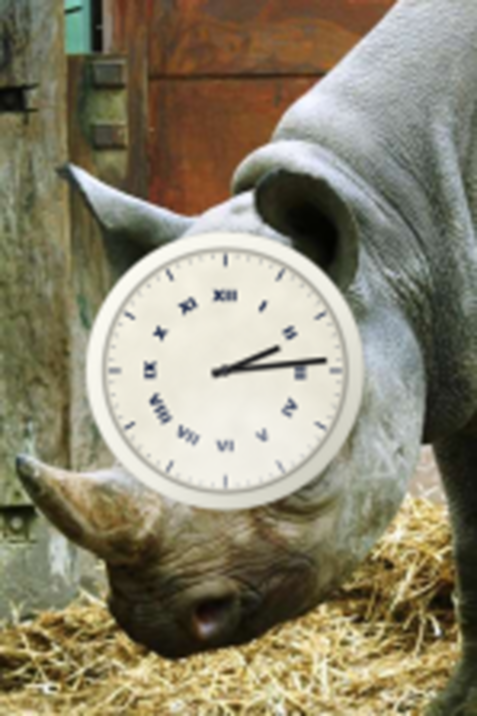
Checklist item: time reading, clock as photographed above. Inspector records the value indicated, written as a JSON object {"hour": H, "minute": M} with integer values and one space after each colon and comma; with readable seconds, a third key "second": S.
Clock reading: {"hour": 2, "minute": 14}
